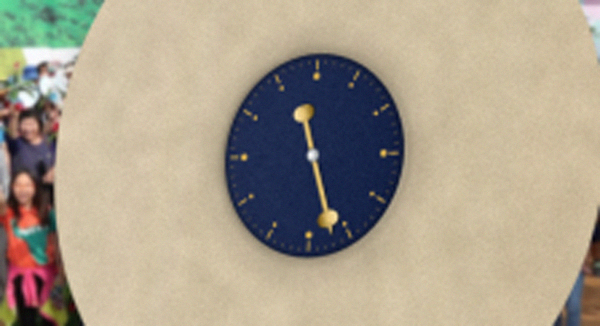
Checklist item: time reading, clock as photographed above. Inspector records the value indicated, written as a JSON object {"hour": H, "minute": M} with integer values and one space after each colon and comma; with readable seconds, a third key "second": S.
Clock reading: {"hour": 11, "minute": 27}
